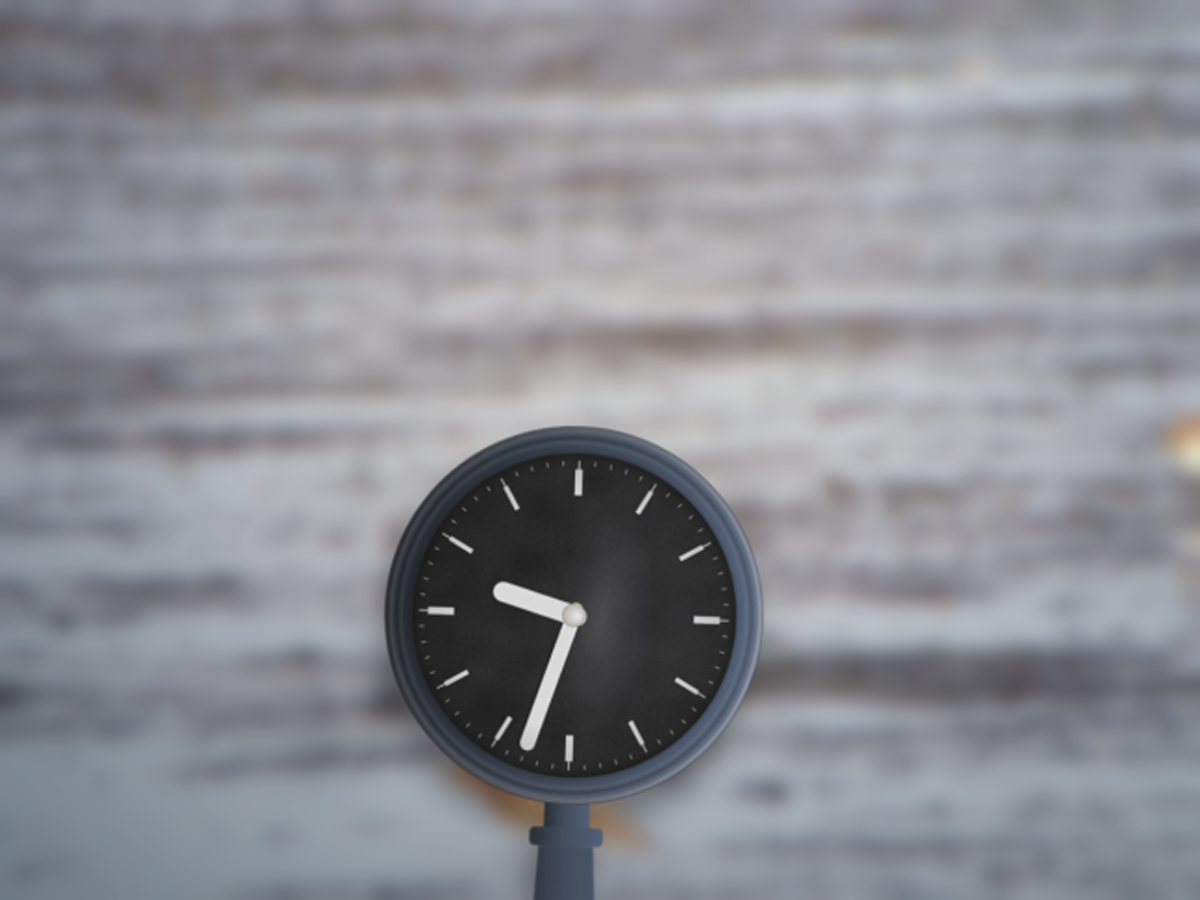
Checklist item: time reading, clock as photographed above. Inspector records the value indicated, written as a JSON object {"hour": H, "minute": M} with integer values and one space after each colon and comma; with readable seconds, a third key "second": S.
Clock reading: {"hour": 9, "minute": 33}
